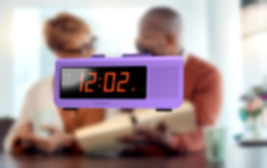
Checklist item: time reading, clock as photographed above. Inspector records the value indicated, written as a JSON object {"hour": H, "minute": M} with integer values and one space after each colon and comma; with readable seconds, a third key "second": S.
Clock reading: {"hour": 12, "minute": 2}
